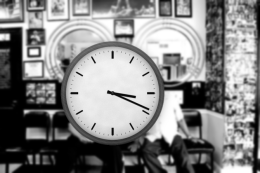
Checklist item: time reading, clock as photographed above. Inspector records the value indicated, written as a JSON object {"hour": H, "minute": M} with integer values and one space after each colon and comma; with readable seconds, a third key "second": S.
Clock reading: {"hour": 3, "minute": 19}
